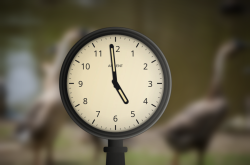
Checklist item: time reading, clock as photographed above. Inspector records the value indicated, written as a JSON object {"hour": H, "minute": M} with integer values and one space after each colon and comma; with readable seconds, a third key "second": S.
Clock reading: {"hour": 4, "minute": 59}
